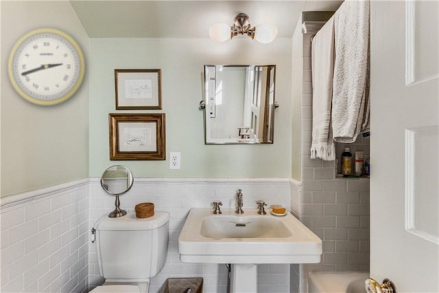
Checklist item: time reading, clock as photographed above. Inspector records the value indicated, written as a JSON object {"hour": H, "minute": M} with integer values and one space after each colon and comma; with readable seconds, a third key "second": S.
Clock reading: {"hour": 2, "minute": 42}
